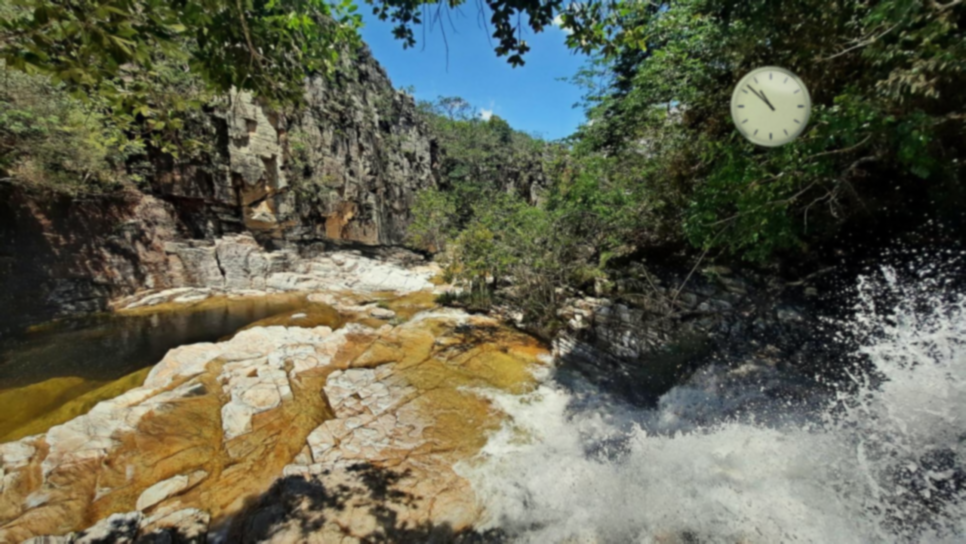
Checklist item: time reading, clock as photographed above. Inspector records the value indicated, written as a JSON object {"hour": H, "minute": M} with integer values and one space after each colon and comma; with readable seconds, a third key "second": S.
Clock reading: {"hour": 10, "minute": 52}
